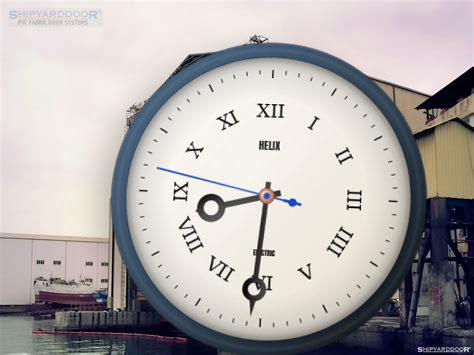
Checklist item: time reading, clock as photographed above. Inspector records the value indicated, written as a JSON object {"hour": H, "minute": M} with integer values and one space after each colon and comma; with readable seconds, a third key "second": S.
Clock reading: {"hour": 8, "minute": 30, "second": 47}
